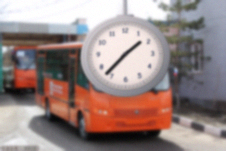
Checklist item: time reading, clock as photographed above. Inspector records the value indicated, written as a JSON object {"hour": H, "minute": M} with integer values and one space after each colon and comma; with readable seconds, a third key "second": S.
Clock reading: {"hour": 1, "minute": 37}
